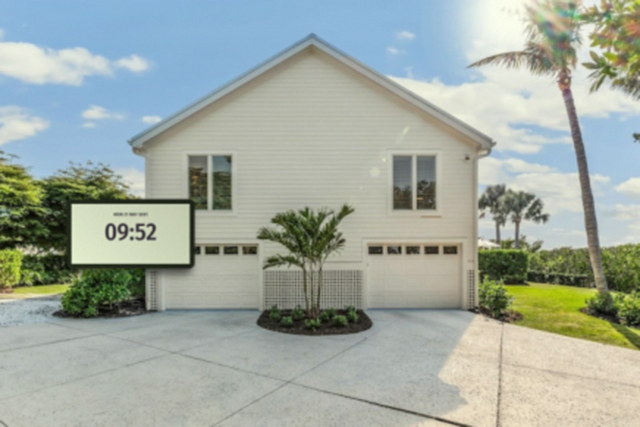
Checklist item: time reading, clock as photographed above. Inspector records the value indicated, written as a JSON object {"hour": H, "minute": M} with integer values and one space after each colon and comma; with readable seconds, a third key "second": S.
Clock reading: {"hour": 9, "minute": 52}
